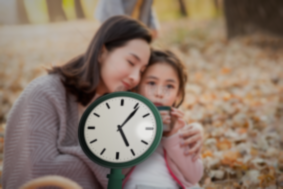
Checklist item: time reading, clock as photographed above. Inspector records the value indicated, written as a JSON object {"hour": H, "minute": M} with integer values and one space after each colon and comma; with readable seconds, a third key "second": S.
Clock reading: {"hour": 5, "minute": 6}
